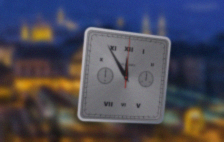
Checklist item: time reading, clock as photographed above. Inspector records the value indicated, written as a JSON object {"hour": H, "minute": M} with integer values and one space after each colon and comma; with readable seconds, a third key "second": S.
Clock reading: {"hour": 11, "minute": 54}
